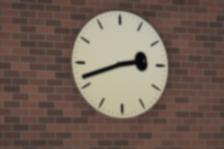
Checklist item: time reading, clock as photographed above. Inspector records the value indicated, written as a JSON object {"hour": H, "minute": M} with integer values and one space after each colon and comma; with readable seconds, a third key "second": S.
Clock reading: {"hour": 2, "minute": 42}
